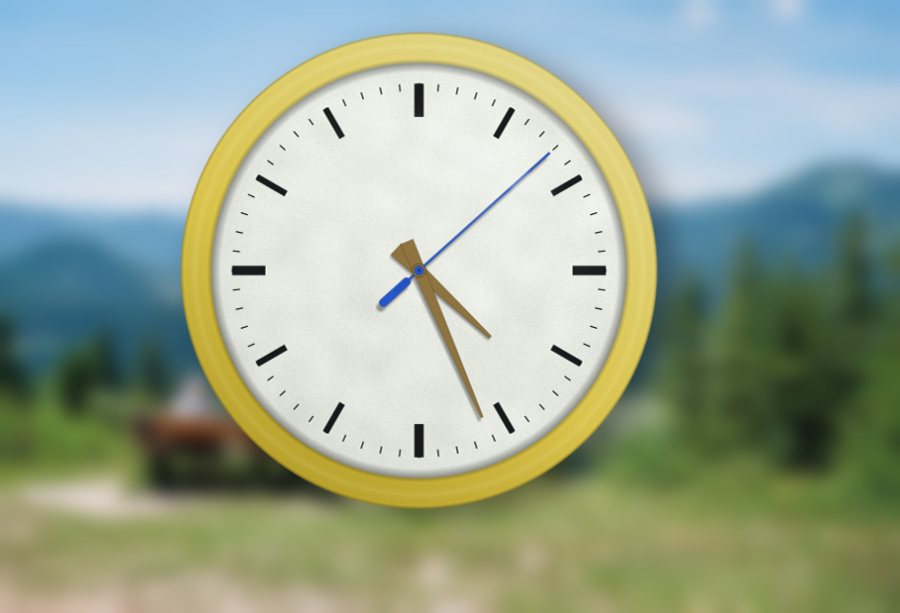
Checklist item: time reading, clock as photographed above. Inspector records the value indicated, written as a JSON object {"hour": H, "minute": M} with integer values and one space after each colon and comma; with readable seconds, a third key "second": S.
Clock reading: {"hour": 4, "minute": 26, "second": 8}
